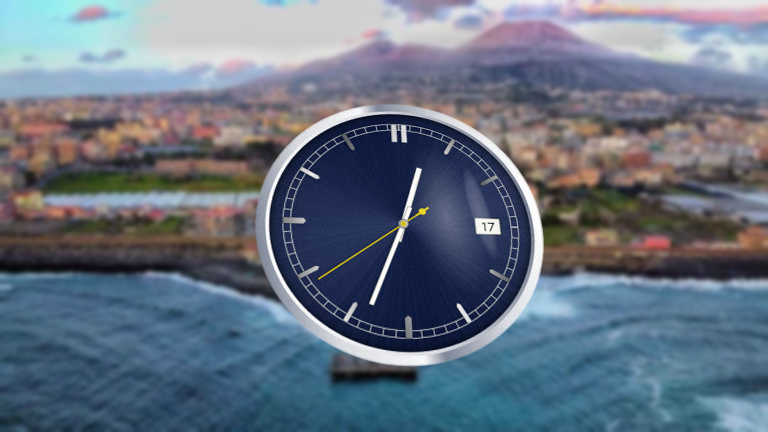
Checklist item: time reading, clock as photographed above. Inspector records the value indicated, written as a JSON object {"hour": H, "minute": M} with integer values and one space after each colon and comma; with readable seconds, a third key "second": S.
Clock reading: {"hour": 12, "minute": 33, "second": 39}
